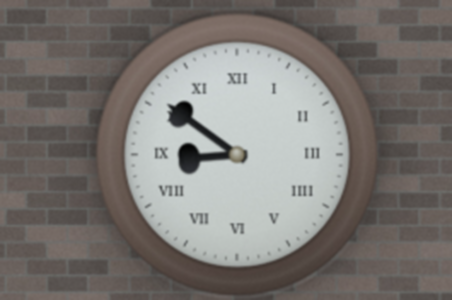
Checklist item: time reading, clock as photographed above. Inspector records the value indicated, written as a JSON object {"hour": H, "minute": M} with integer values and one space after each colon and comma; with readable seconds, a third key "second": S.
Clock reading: {"hour": 8, "minute": 51}
